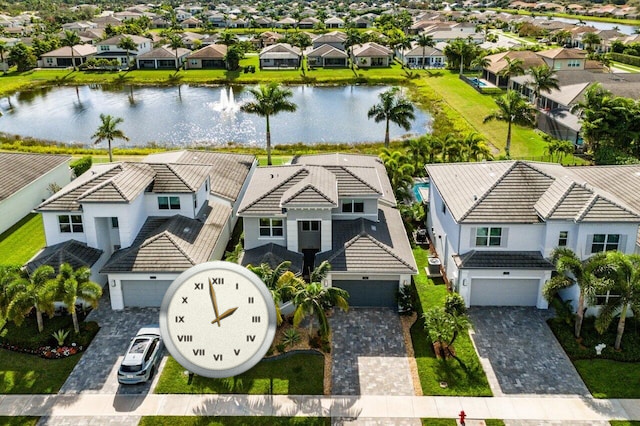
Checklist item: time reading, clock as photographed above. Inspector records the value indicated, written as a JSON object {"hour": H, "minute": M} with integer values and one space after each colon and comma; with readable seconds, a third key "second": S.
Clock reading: {"hour": 1, "minute": 58}
